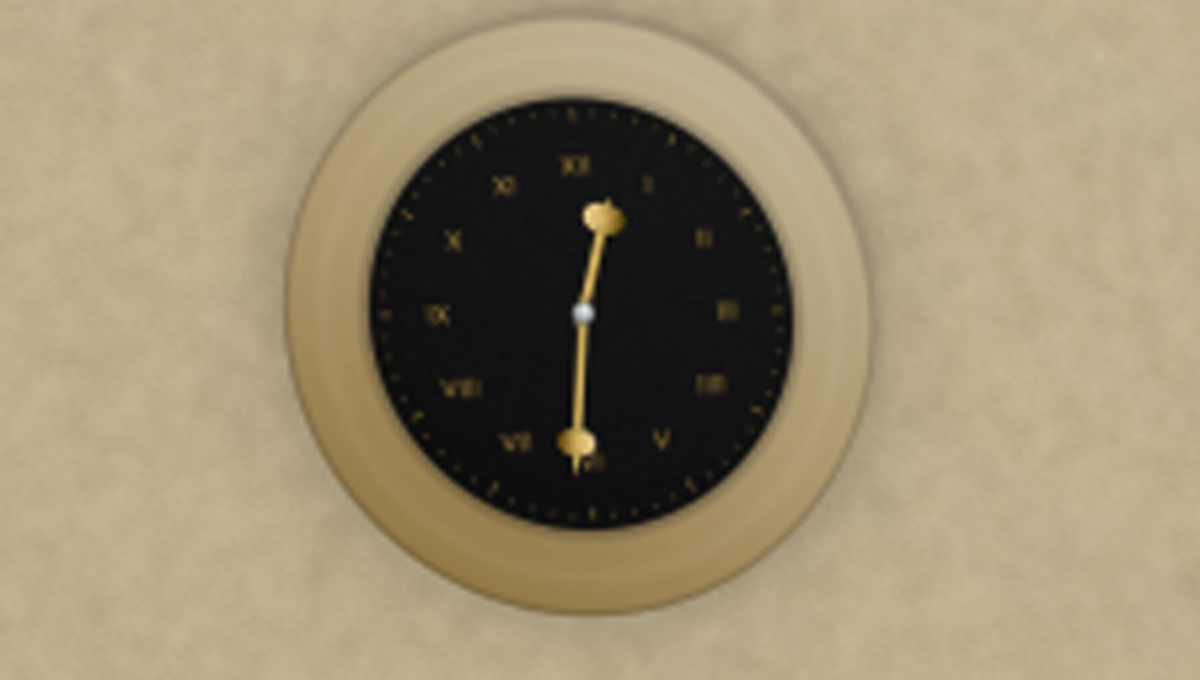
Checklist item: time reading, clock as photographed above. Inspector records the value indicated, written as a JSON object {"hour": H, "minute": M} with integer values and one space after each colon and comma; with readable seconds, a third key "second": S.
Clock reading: {"hour": 12, "minute": 31}
